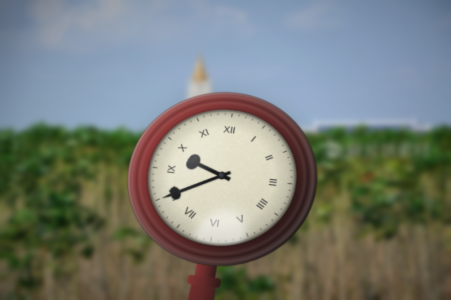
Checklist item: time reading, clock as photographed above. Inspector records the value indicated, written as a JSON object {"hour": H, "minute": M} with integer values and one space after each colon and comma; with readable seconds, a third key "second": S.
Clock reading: {"hour": 9, "minute": 40}
